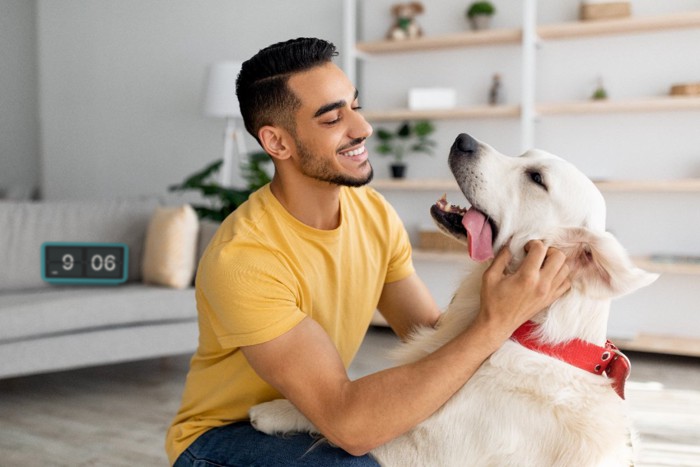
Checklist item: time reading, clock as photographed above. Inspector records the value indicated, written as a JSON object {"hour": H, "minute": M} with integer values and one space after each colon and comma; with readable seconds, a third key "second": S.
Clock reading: {"hour": 9, "minute": 6}
